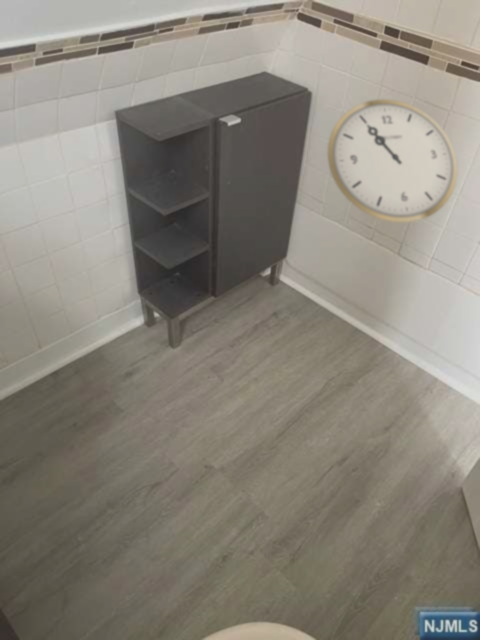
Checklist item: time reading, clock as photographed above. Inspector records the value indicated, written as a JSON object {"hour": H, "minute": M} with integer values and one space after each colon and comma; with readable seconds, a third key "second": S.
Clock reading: {"hour": 10, "minute": 55}
